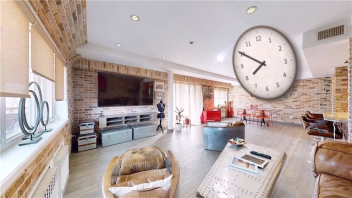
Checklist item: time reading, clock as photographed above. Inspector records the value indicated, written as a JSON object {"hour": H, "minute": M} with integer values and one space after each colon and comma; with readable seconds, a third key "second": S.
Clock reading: {"hour": 7, "minute": 50}
